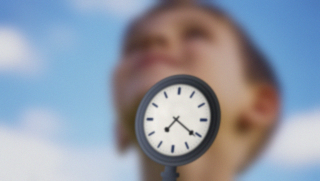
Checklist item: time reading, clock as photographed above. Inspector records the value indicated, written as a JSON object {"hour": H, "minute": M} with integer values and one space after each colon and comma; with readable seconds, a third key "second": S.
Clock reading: {"hour": 7, "minute": 21}
